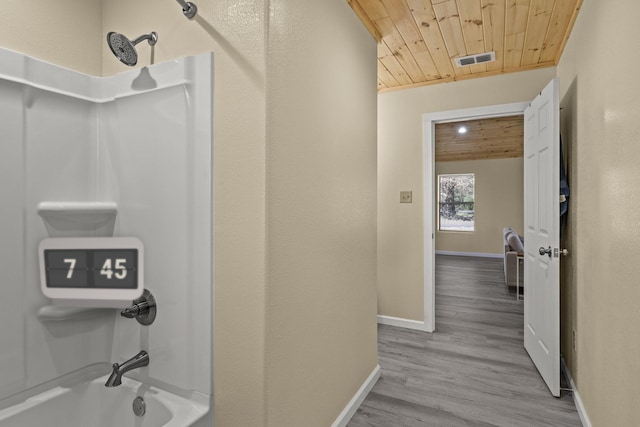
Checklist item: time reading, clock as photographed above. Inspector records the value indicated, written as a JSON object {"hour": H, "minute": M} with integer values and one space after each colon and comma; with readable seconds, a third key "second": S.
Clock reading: {"hour": 7, "minute": 45}
